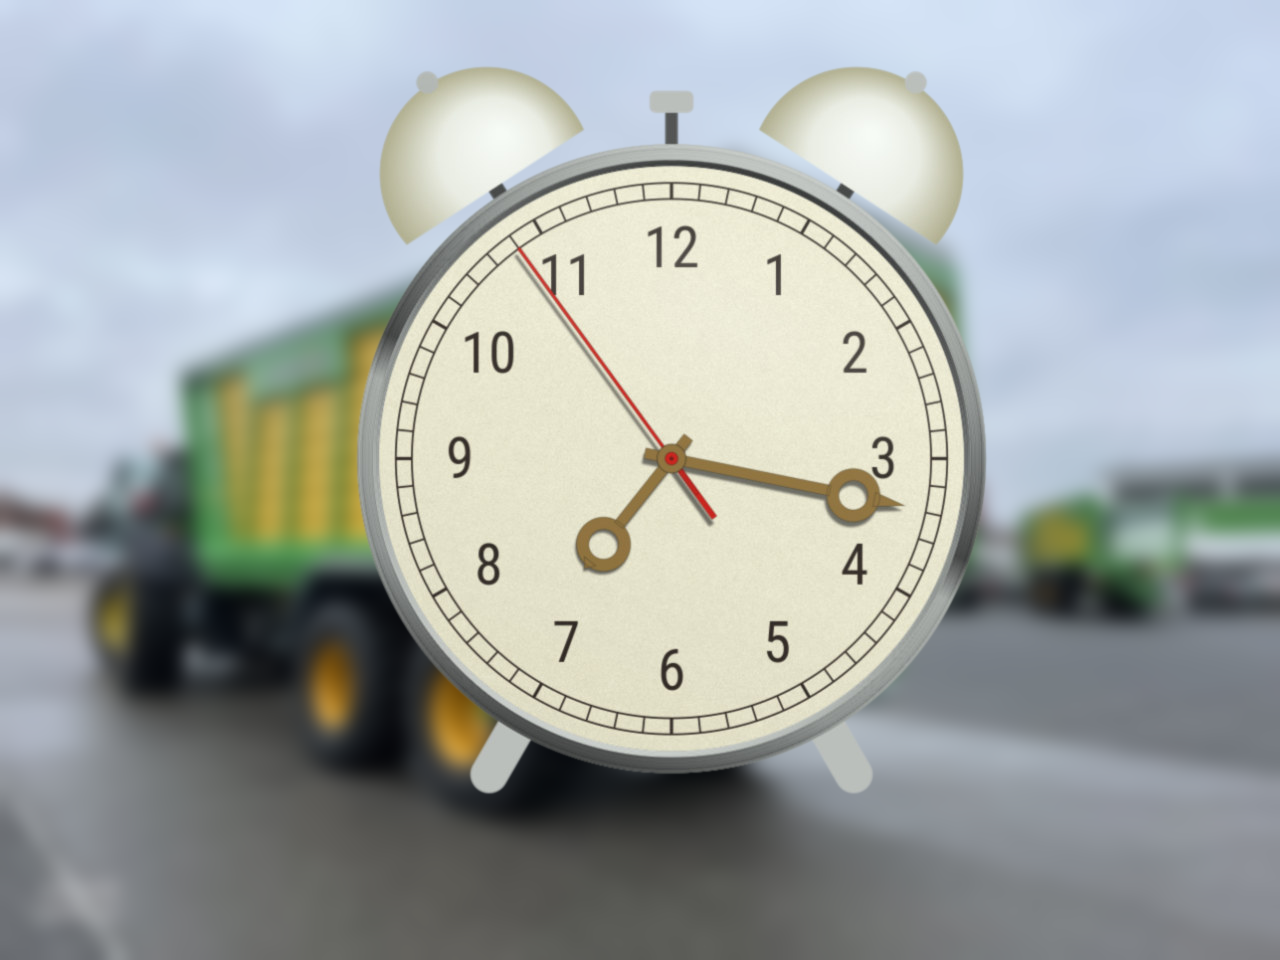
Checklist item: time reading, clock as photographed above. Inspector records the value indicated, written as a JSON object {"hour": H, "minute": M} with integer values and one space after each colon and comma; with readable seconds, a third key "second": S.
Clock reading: {"hour": 7, "minute": 16, "second": 54}
